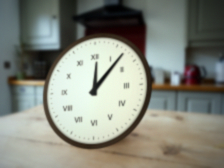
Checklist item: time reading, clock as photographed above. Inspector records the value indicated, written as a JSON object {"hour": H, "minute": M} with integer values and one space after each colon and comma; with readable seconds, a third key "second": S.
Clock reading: {"hour": 12, "minute": 7}
